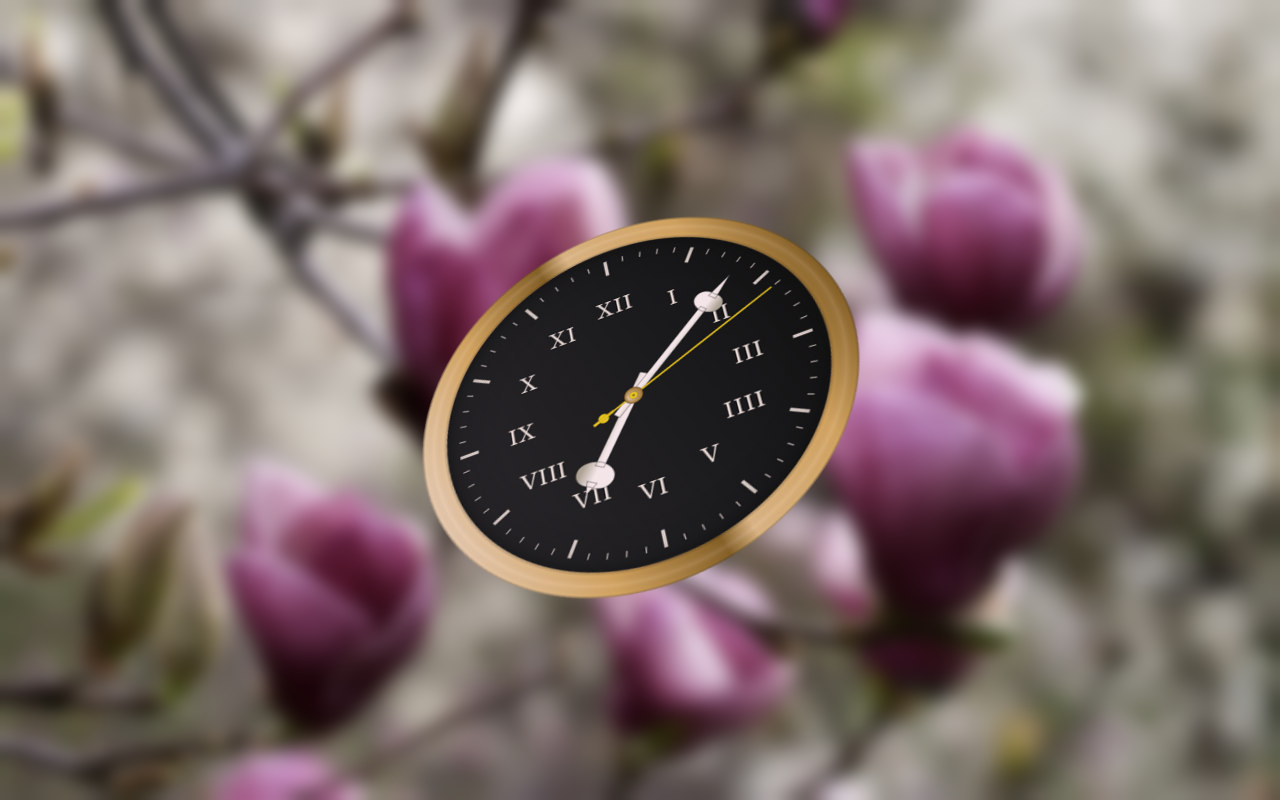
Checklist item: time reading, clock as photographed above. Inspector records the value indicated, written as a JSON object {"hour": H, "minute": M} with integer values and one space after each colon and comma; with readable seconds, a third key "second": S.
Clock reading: {"hour": 7, "minute": 8, "second": 11}
